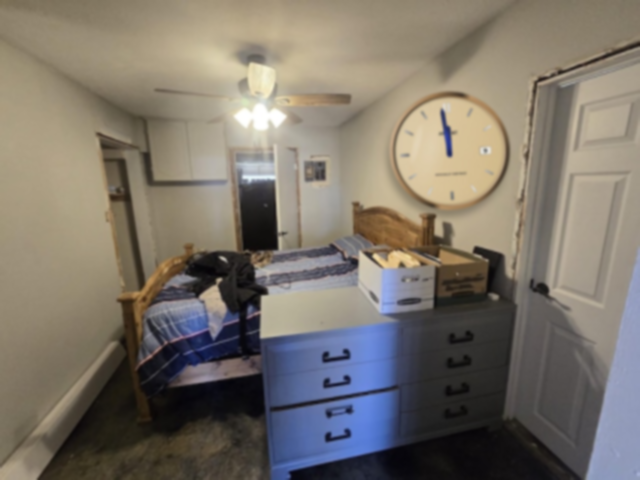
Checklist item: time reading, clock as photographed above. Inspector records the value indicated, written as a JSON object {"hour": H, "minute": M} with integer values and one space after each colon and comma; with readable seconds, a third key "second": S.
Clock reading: {"hour": 11, "minute": 59}
